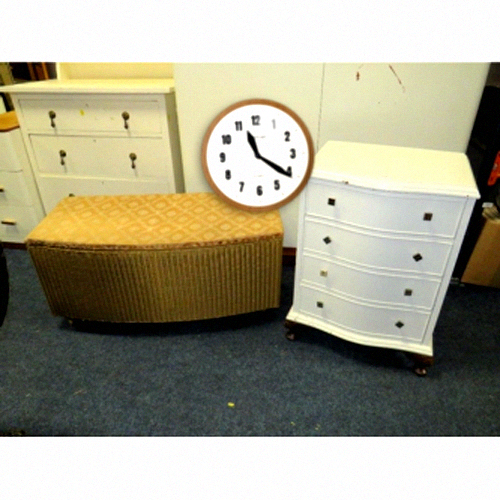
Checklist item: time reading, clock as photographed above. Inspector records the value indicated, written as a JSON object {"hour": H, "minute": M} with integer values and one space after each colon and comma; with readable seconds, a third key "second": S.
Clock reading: {"hour": 11, "minute": 21}
